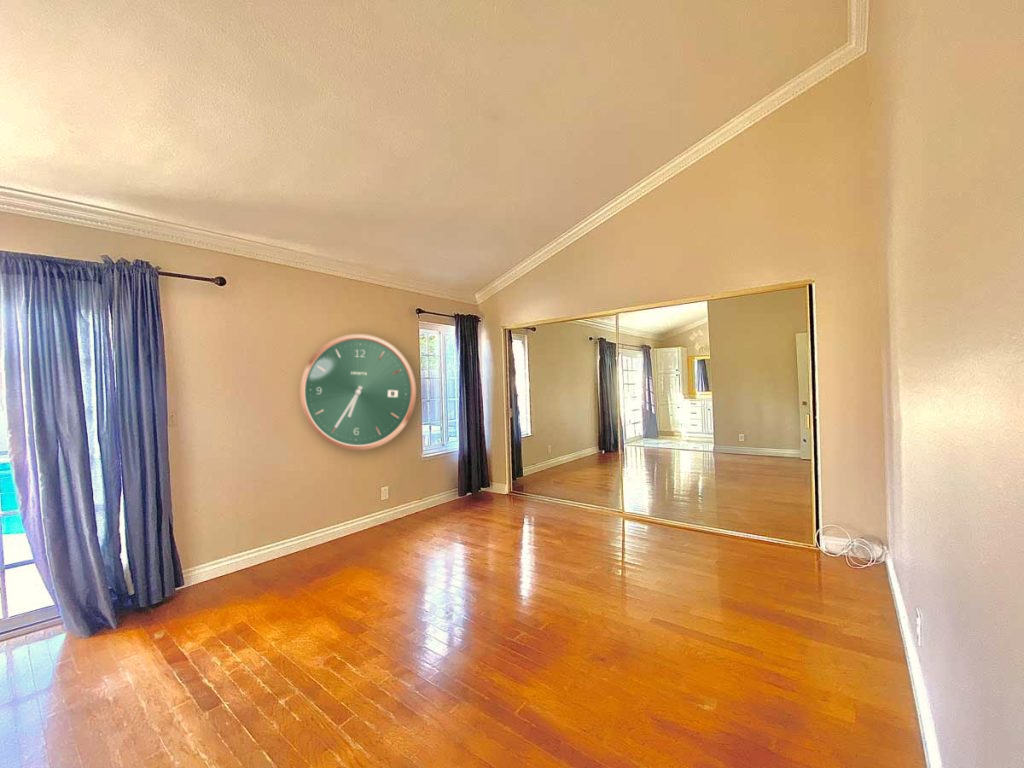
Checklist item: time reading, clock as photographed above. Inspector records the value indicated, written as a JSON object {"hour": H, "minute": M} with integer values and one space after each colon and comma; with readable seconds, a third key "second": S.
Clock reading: {"hour": 6, "minute": 35}
